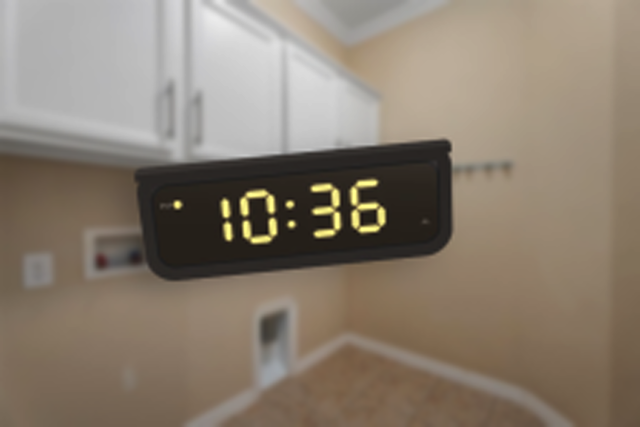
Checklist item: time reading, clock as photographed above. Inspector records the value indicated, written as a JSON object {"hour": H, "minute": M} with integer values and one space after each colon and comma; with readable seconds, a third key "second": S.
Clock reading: {"hour": 10, "minute": 36}
